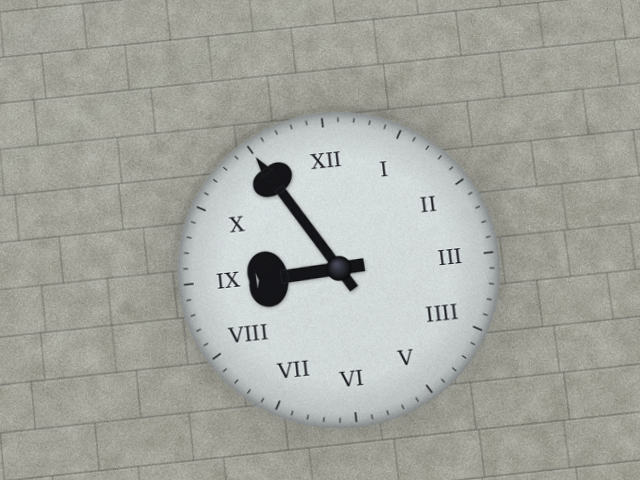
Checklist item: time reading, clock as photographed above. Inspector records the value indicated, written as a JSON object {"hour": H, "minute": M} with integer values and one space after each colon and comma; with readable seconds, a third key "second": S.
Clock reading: {"hour": 8, "minute": 55}
